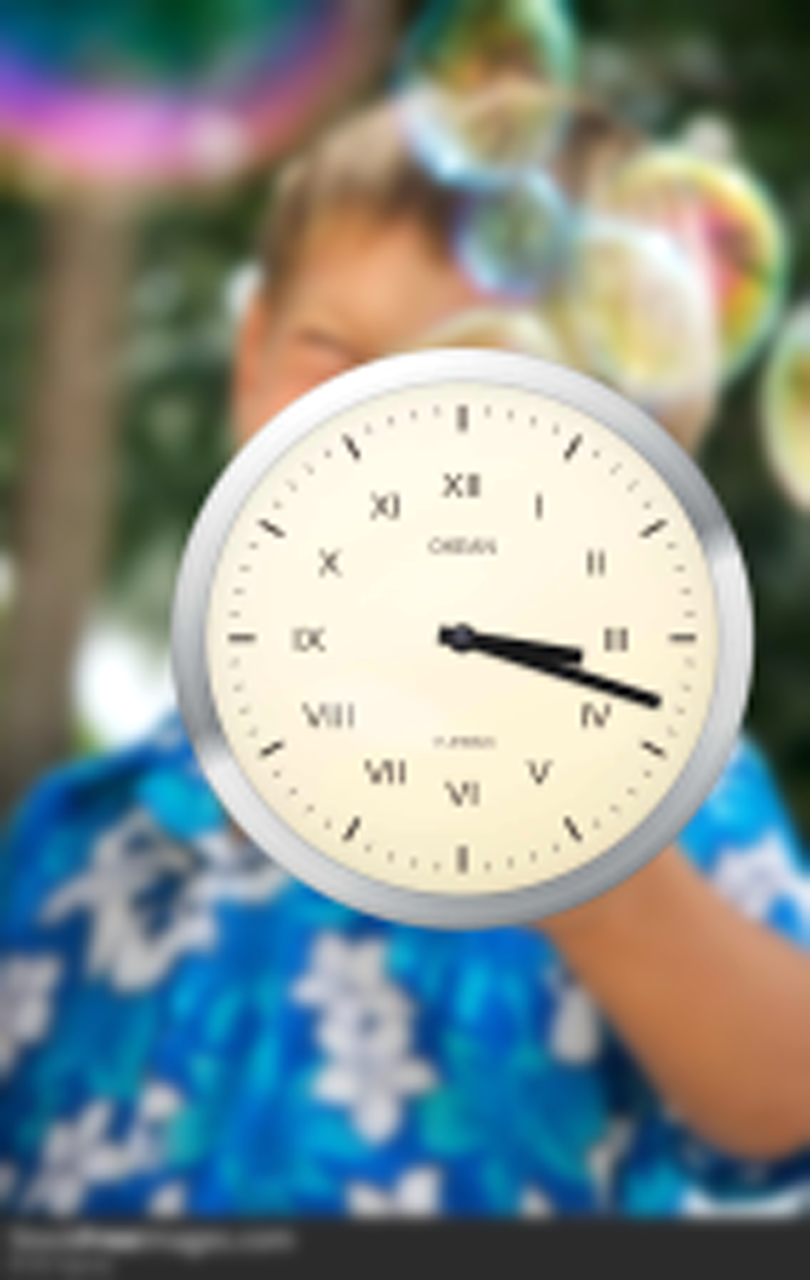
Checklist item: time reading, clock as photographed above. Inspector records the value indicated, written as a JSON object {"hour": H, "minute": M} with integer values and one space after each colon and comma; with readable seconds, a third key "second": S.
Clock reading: {"hour": 3, "minute": 18}
